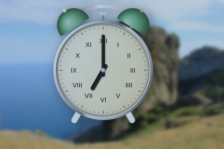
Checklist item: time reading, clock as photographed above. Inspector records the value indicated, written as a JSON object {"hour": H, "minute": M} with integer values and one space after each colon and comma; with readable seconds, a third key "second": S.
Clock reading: {"hour": 7, "minute": 0}
